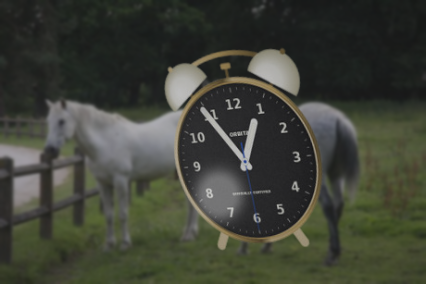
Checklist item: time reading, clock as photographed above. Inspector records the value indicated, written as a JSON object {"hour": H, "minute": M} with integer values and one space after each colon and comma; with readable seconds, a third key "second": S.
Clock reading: {"hour": 12, "minute": 54, "second": 30}
